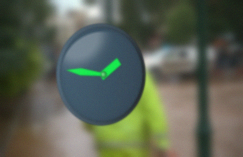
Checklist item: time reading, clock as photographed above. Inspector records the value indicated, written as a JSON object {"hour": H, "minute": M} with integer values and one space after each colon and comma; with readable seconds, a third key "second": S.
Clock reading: {"hour": 1, "minute": 46}
